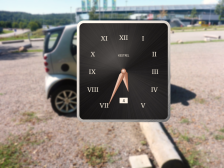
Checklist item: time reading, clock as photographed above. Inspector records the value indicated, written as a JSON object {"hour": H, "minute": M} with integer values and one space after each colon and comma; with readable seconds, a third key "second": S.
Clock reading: {"hour": 5, "minute": 34}
